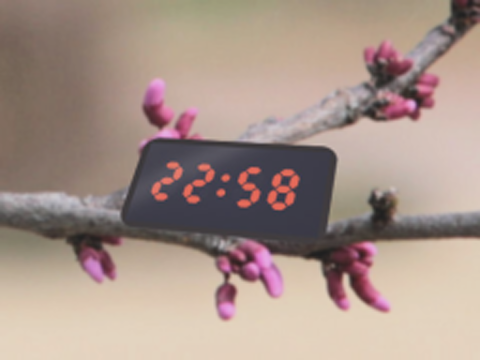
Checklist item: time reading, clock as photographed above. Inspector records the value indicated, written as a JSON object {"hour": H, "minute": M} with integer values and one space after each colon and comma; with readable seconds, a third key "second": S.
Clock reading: {"hour": 22, "minute": 58}
